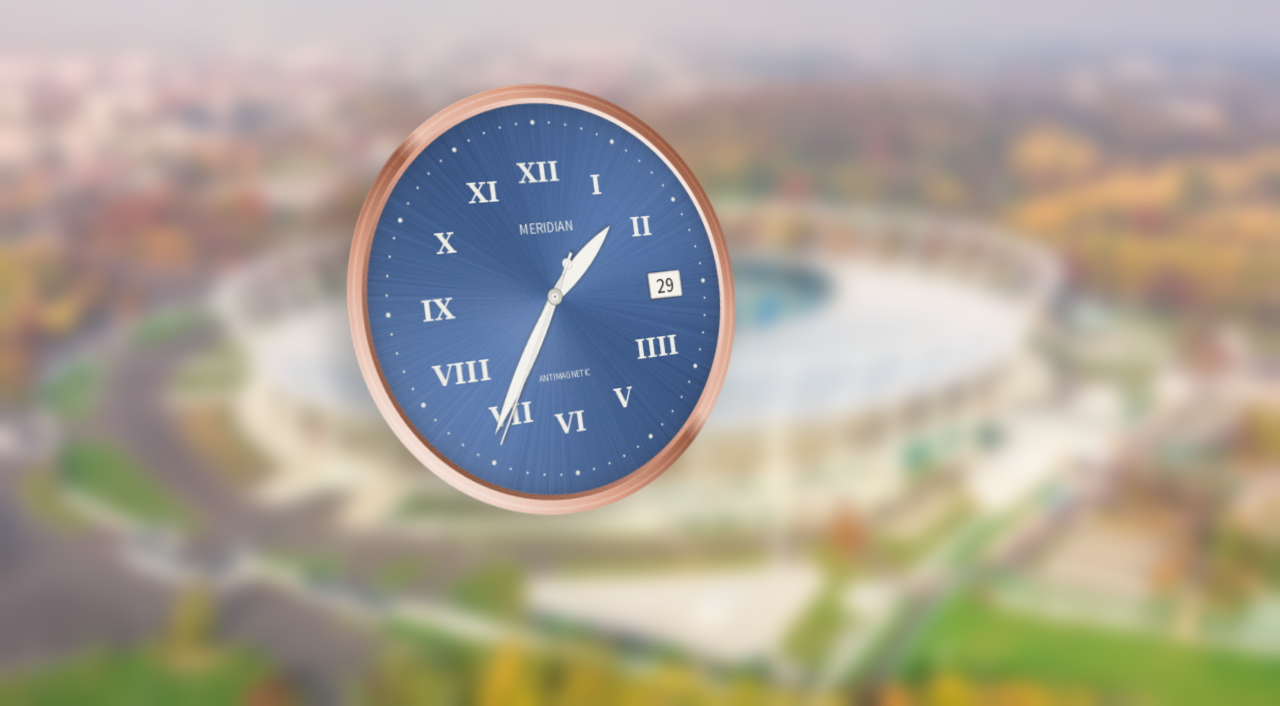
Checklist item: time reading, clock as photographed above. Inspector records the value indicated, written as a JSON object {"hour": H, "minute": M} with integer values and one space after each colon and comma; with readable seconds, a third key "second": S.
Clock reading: {"hour": 1, "minute": 35, "second": 35}
